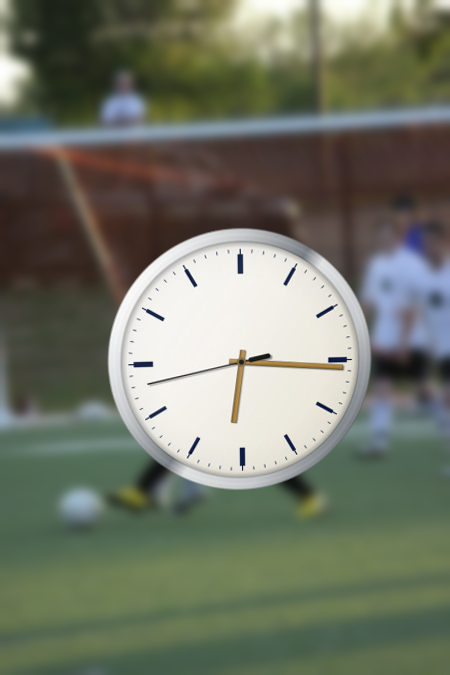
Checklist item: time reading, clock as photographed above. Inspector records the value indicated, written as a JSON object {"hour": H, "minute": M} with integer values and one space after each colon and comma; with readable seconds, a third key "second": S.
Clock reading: {"hour": 6, "minute": 15, "second": 43}
